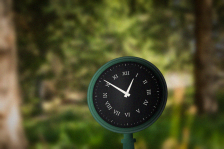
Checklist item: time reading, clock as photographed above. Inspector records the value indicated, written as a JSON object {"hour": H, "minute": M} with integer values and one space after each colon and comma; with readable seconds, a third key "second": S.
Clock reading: {"hour": 12, "minute": 51}
